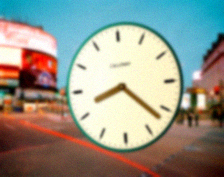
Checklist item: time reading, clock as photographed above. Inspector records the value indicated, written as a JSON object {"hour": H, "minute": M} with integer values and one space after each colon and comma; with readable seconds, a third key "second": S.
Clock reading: {"hour": 8, "minute": 22}
